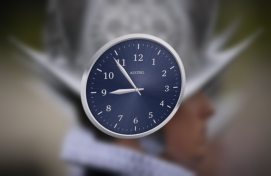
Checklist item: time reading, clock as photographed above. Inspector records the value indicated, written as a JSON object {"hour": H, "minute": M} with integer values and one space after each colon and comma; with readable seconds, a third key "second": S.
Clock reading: {"hour": 8, "minute": 54}
